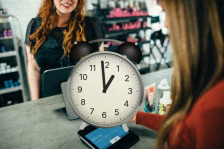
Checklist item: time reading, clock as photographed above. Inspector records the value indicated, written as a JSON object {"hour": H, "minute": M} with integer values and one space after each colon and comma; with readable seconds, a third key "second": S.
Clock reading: {"hour": 12, "minute": 59}
